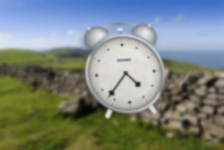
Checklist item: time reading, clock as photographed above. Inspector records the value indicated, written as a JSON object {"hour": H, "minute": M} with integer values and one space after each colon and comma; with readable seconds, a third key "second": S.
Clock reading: {"hour": 4, "minute": 37}
